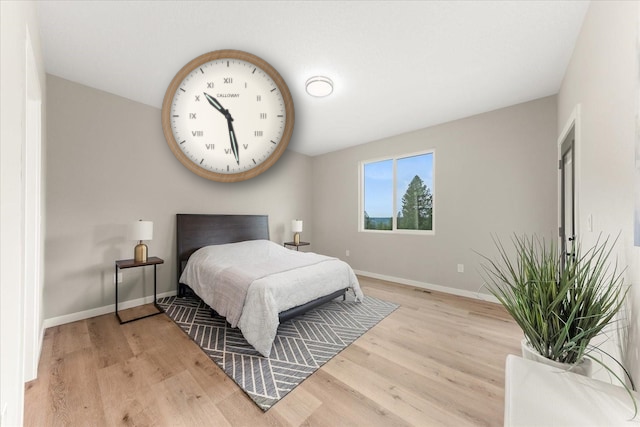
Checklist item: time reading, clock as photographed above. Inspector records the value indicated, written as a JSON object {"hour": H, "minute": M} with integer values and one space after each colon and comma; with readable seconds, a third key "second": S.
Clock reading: {"hour": 10, "minute": 28}
